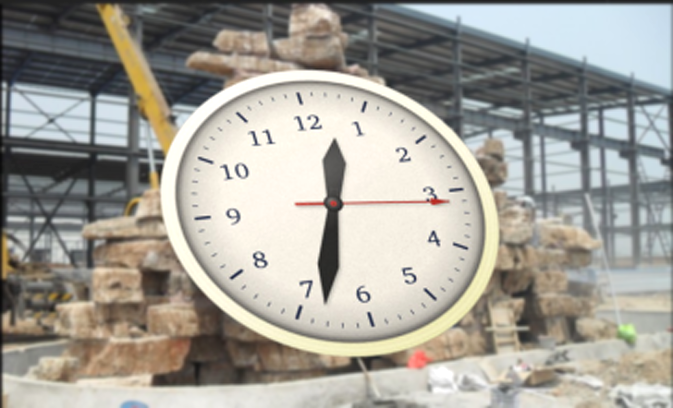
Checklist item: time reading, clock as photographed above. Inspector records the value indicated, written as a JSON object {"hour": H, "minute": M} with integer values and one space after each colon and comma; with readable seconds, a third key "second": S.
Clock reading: {"hour": 12, "minute": 33, "second": 16}
